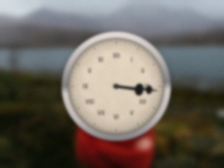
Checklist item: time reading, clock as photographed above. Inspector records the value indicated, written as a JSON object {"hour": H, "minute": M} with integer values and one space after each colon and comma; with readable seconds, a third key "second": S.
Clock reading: {"hour": 3, "minute": 16}
